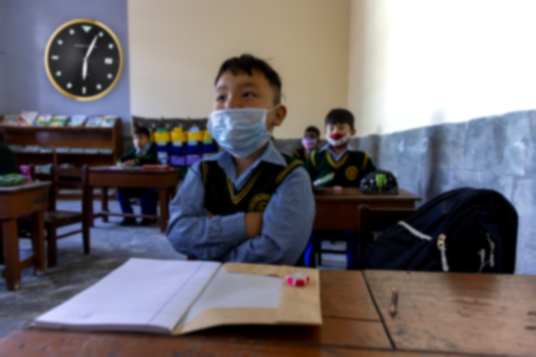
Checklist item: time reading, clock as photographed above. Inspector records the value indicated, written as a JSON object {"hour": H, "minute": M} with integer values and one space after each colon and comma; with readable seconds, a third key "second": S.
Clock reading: {"hour": 6, "minute": 4}
